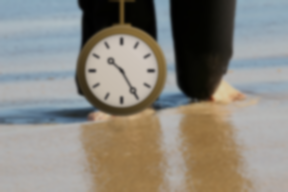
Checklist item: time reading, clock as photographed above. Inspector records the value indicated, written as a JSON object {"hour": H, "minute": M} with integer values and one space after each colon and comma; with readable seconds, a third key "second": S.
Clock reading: {"hour": 10, "minute": 25}
